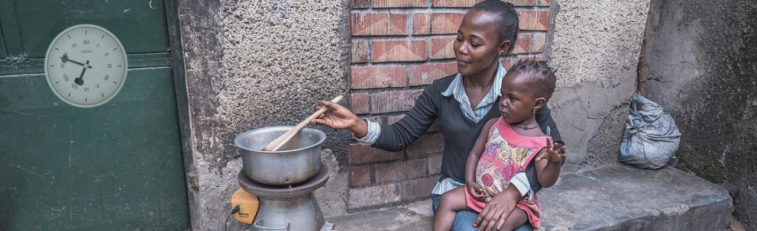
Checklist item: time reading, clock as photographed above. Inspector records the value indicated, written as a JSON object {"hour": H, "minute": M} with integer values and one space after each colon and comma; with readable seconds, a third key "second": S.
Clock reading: {"hour": 6, "minute": 48}
